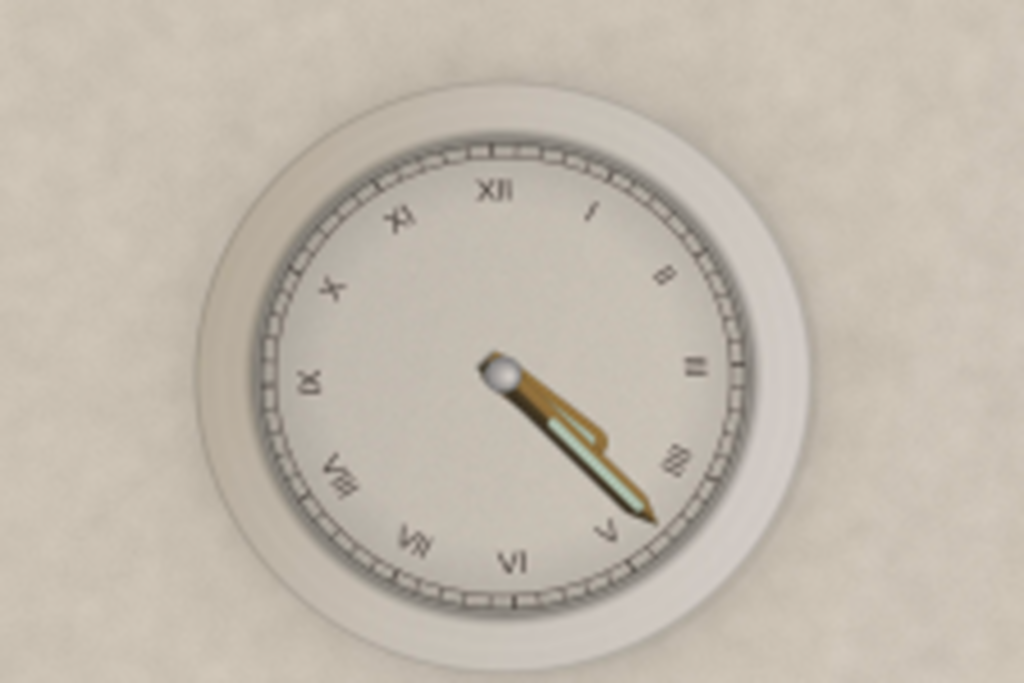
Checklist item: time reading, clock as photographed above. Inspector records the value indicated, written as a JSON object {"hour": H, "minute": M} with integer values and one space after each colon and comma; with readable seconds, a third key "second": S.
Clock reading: {"hour": 4, "minute": 23}
